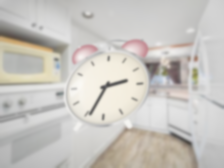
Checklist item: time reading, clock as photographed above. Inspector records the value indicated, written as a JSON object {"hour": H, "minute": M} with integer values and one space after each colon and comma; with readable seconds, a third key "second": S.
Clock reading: {"hour": 2, "minute": 34}
